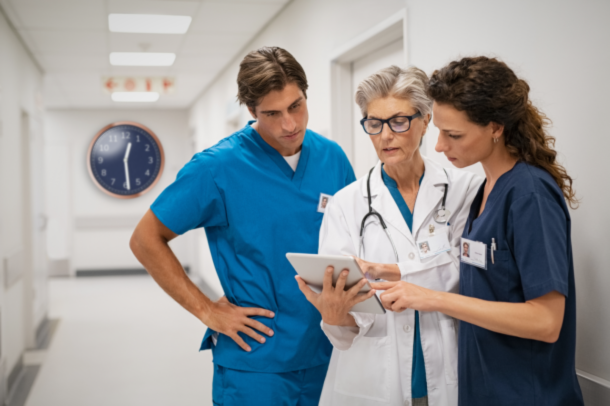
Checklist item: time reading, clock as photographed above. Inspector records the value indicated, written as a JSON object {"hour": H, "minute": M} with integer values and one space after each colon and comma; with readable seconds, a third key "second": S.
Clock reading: {"hour": 12, "minute": 29}
